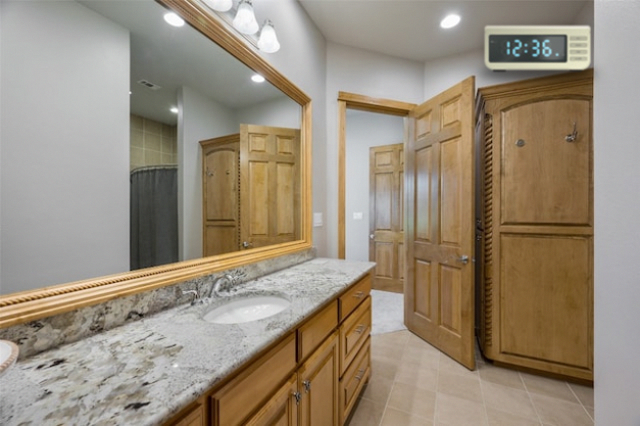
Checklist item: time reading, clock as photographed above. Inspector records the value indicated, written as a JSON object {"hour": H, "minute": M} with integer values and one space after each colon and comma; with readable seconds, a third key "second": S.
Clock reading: {"hour": 12, "minute": 36}
